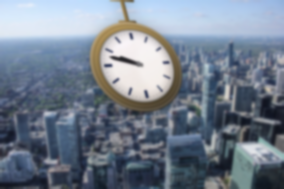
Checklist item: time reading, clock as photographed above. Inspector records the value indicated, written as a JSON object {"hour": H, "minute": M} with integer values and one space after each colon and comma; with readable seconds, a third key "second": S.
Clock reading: {"hour": 9, "minute": 48}
